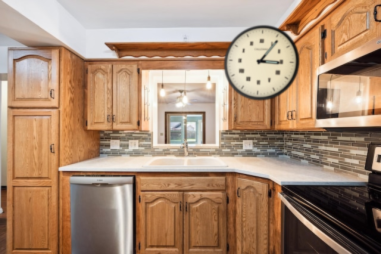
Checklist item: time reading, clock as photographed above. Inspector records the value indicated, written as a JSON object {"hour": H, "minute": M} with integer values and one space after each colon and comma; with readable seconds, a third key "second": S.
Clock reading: {"hour": 3, "minute": 6}
